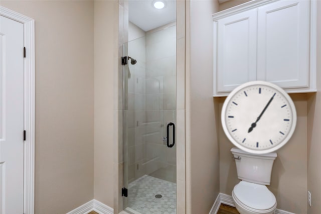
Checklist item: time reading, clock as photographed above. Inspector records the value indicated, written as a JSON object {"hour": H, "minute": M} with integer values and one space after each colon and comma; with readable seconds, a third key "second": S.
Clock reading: {"hour": 7, "minute": 5}
